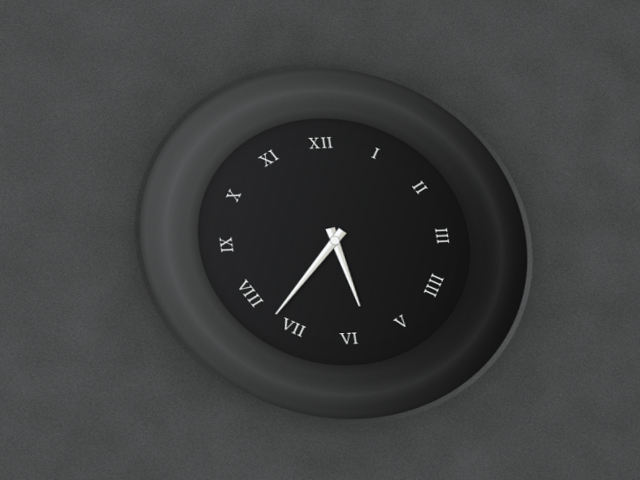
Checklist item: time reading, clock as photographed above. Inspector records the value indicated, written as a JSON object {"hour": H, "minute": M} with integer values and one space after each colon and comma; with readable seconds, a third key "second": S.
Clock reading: {"hour": 5, "minute": 37}
